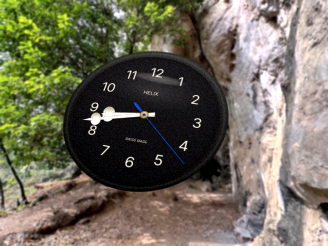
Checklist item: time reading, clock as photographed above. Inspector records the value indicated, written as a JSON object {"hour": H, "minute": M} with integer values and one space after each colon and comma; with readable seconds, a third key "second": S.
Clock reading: {"hour": 8, "minute": 42, "second": 22}
